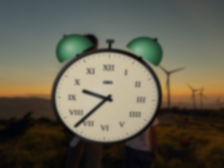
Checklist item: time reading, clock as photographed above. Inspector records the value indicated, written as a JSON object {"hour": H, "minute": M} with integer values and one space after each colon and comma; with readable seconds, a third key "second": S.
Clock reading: {"hour": 9, "minute": 37}
